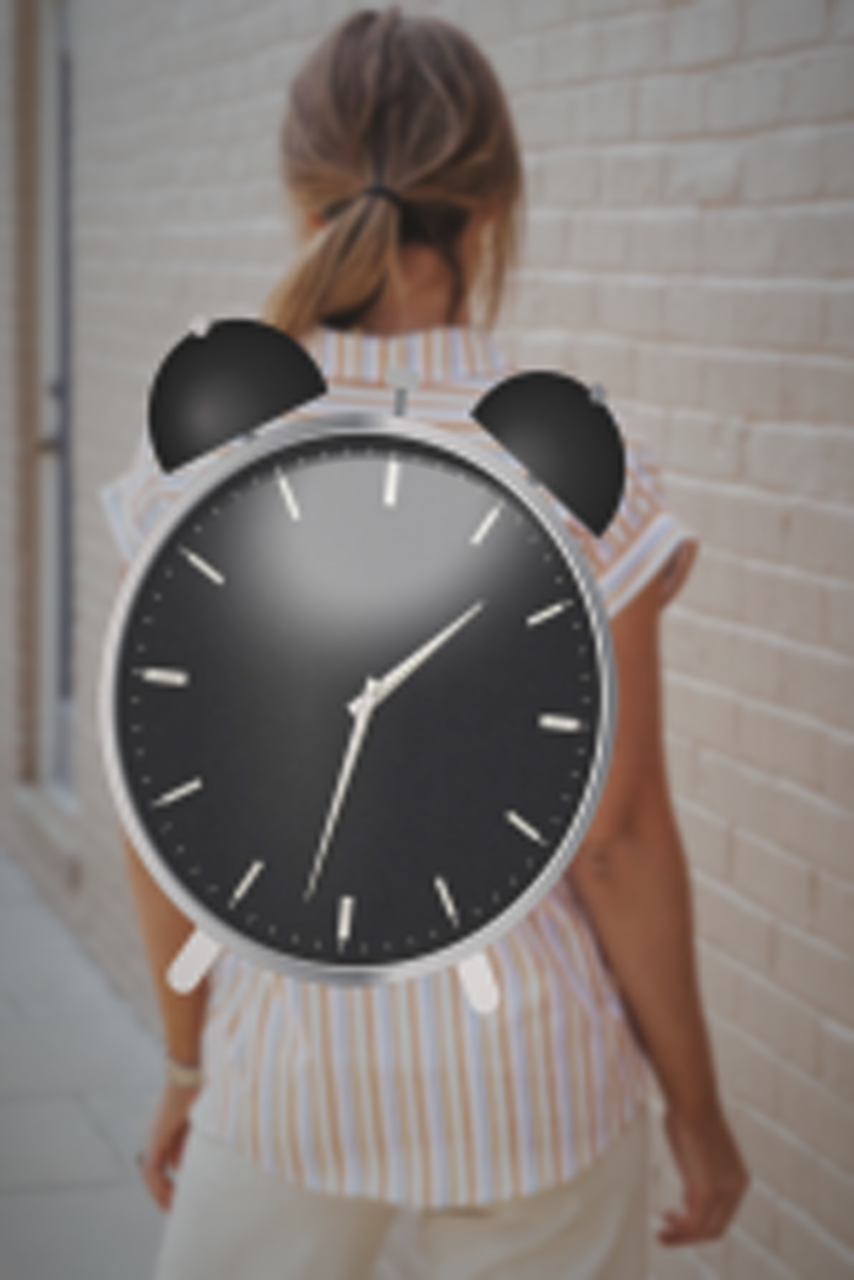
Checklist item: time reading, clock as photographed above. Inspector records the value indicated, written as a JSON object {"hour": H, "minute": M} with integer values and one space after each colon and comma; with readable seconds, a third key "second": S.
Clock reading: {"hour": 1, "minute": 32}
